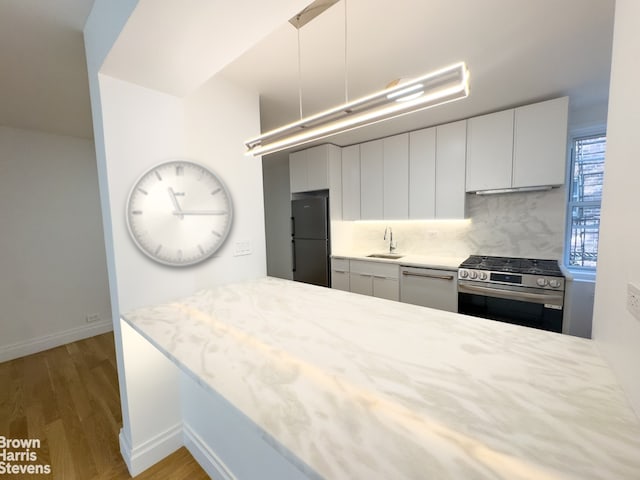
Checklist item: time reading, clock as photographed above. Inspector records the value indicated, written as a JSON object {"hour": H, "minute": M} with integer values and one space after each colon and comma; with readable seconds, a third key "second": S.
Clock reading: {"hour": 11, "minute": 15}
